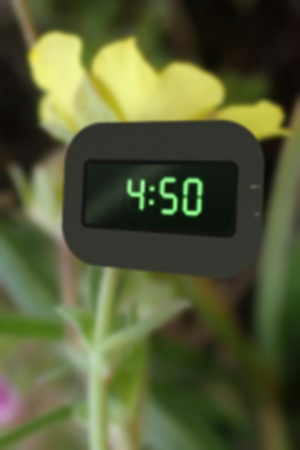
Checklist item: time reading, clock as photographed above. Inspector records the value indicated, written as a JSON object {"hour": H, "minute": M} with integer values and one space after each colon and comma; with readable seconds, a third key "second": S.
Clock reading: {"hour": 4, "minute": 50}
